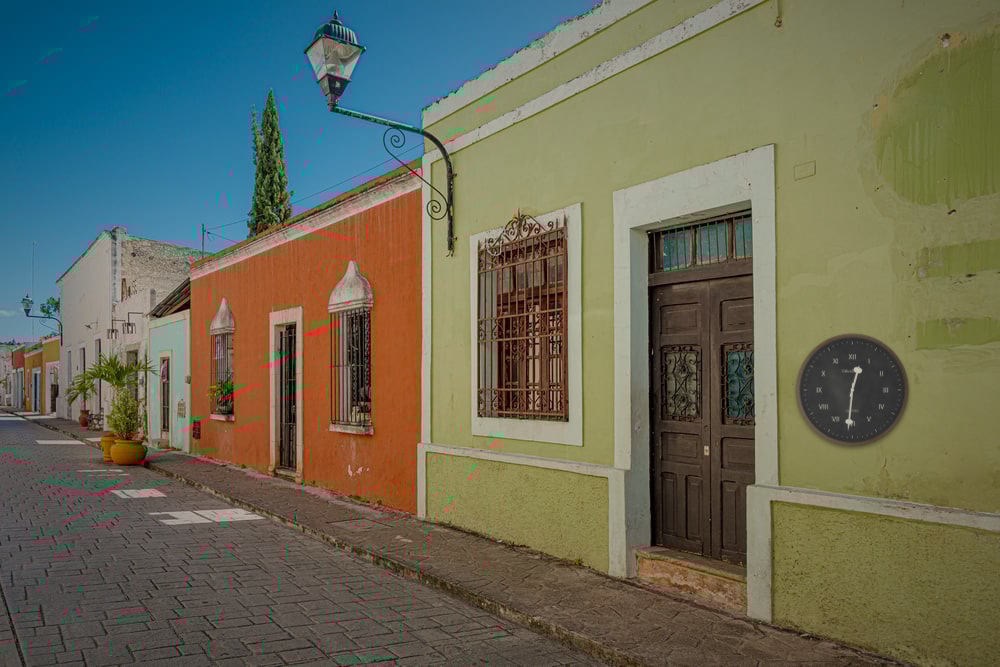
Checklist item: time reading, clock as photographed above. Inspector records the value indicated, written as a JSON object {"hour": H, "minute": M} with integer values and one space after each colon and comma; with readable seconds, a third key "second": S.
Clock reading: {"hour": 12, "minute": 31}
